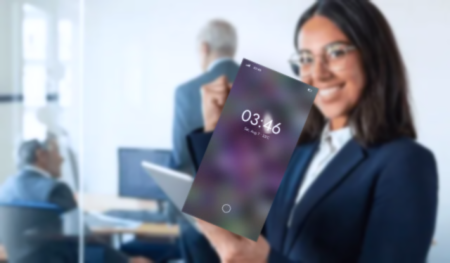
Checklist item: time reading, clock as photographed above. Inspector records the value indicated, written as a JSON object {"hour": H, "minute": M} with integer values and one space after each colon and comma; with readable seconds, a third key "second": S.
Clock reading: {"hour": 3, "minute": 46}
